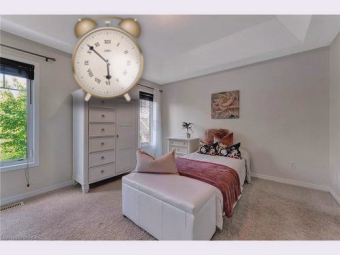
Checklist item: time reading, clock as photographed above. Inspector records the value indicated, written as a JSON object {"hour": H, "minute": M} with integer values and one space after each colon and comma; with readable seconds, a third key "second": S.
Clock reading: {"hour": 5, "minute": 52}
